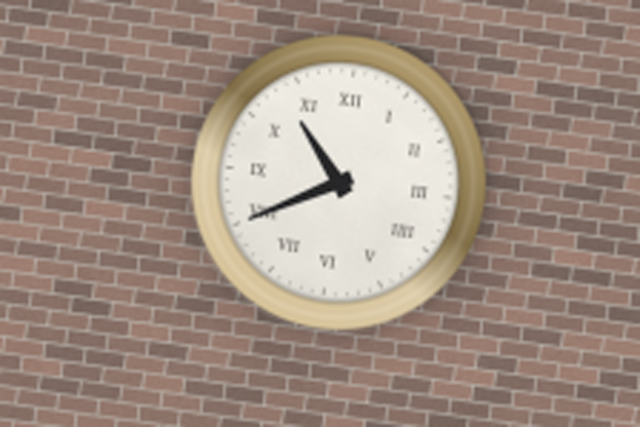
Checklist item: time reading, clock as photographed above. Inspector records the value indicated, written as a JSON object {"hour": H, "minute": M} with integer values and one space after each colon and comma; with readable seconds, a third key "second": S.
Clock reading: {"hour": 10, "minute": 40}
